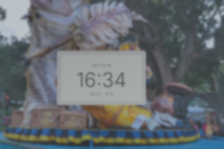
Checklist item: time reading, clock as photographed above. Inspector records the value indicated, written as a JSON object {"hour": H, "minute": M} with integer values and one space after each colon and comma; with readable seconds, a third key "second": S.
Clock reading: {"hour": 16, "minute": 34}
